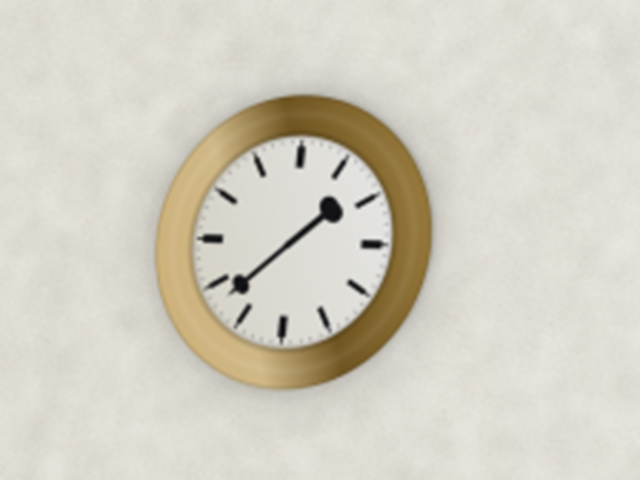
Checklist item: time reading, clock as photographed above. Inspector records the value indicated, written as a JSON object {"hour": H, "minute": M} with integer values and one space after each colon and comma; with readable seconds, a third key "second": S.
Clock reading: {"hour": 1, "minute": 38}
